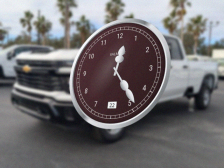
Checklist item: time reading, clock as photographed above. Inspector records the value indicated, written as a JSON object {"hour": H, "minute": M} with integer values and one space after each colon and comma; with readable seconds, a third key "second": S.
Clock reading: {"hour": 12, "minute": 24}
